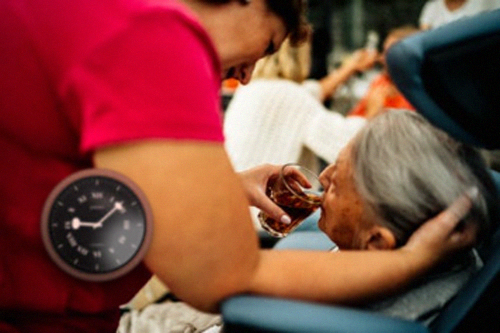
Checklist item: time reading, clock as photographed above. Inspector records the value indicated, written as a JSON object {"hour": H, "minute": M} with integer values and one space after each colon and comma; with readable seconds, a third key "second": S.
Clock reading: {"hour": 9, "minute": 8}
